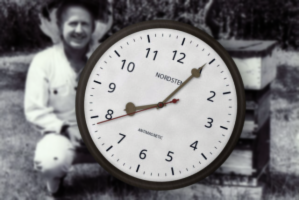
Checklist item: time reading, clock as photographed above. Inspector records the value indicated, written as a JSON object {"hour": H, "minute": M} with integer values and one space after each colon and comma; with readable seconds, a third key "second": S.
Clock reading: {"hour": 8, "minute": 4, "second": 39}
